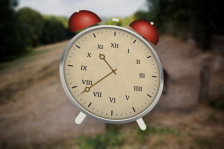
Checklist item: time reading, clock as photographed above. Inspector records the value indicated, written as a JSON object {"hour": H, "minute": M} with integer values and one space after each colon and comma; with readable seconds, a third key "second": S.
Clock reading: {"hour": 10, "minute": 38}
